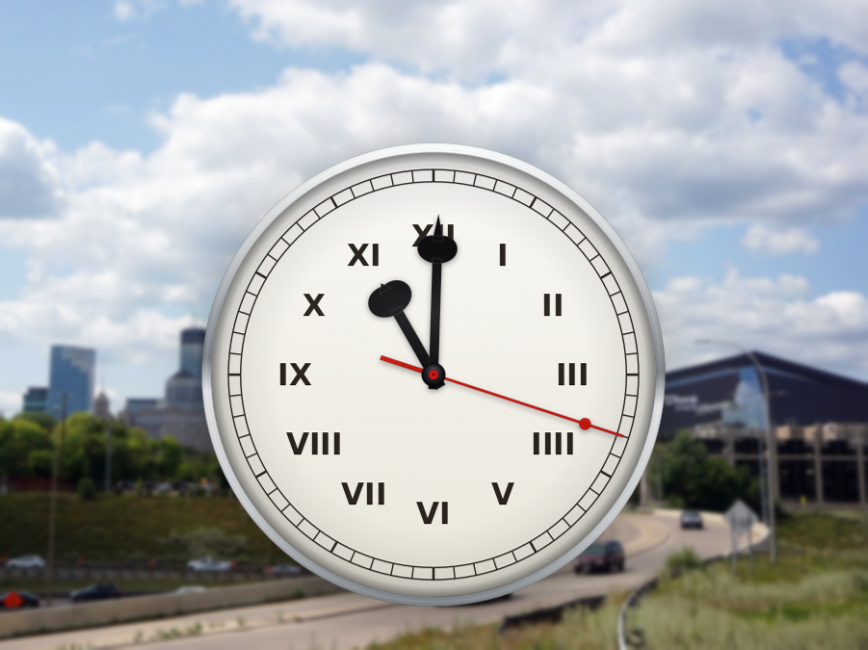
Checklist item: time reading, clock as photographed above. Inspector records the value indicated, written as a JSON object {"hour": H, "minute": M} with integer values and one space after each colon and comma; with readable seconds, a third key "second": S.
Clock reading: {"hour": 11, "minute": 0, "second": 18}
